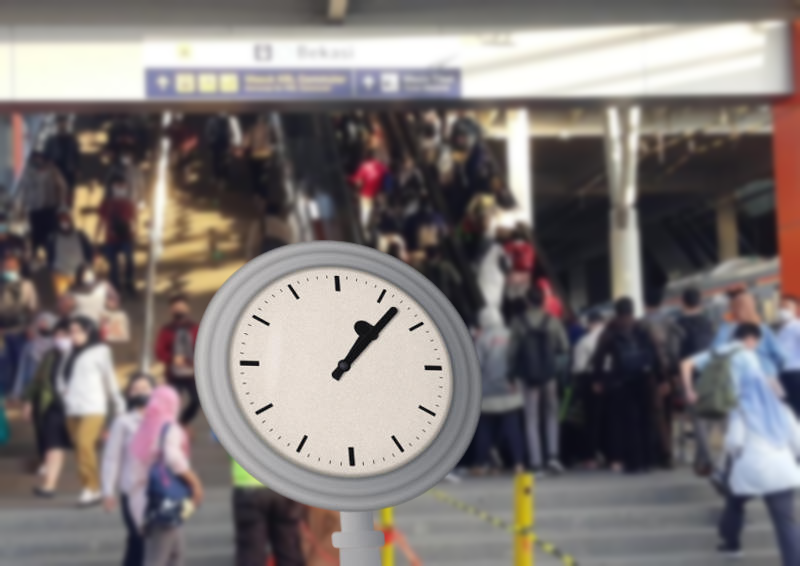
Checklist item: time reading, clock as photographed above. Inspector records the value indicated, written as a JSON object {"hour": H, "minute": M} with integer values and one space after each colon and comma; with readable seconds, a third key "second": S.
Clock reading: {"hour": 1, "minute": 7}
